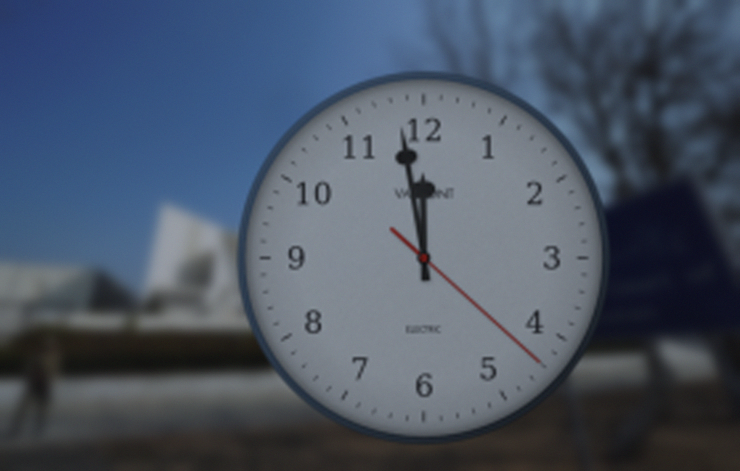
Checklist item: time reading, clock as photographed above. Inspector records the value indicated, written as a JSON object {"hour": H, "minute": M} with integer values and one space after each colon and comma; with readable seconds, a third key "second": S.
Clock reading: {"hour": 11, "minute": 58, "second": 22}
